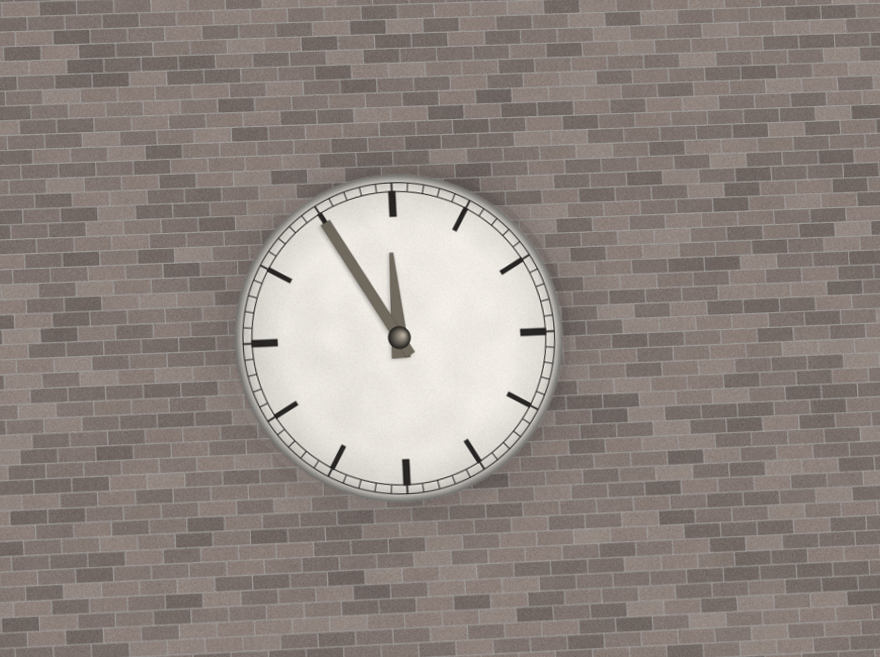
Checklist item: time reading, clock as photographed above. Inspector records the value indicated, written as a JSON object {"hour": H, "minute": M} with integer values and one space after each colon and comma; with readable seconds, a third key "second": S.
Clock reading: {"hour": 11, "minute": 55}
